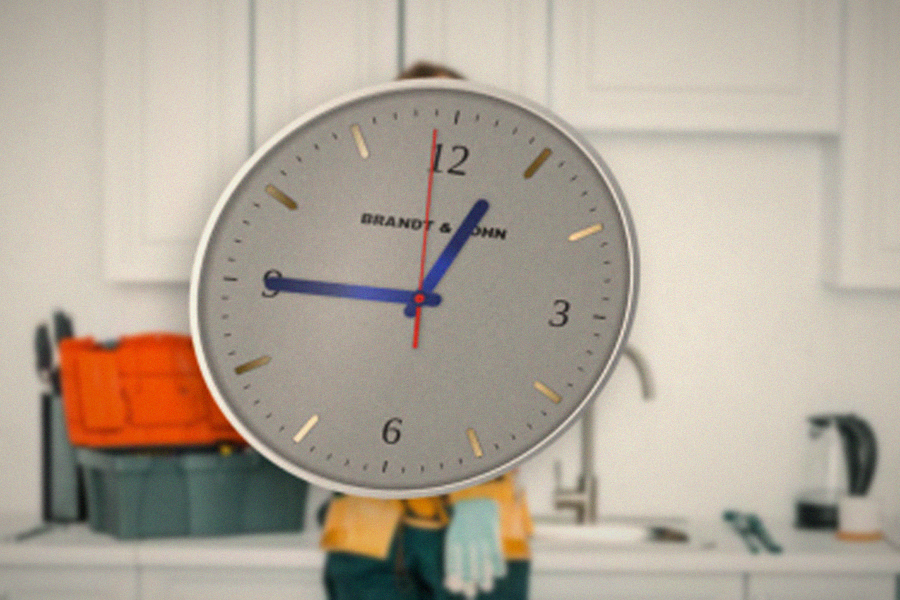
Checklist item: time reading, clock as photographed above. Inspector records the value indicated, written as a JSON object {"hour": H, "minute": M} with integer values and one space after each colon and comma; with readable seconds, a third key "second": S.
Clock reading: {"hour": 12, "minute": 44, "second": 59}
